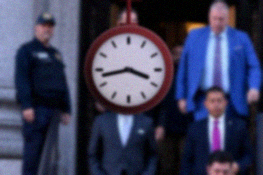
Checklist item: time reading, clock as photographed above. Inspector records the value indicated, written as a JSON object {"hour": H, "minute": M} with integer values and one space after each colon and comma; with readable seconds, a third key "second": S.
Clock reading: {"hour": 3, "minute": 43}
